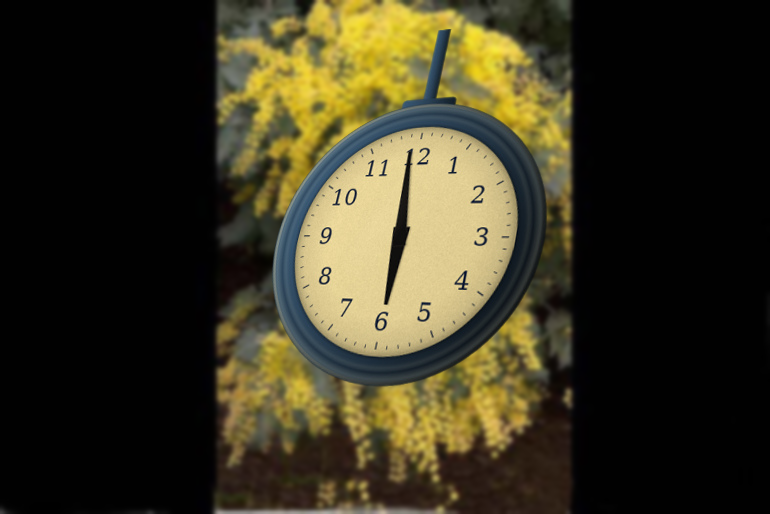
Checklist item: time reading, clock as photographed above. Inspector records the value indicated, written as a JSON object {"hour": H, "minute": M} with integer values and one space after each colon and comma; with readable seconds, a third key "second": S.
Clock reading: {"hour": 5, "minute": 59}
